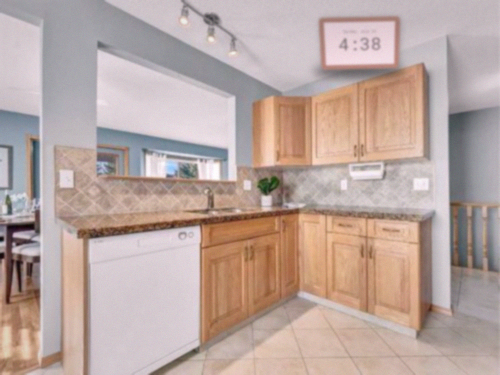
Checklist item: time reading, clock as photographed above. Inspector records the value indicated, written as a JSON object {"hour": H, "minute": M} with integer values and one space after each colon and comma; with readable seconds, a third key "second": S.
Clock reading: {"hour": 4, "minute": 38}
